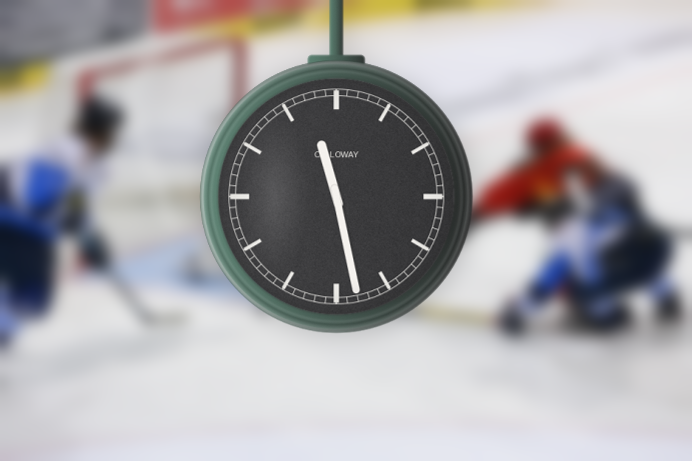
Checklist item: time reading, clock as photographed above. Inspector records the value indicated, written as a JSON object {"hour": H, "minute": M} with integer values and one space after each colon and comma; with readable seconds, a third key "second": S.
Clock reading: {"hour": 11, "minute": 28}
